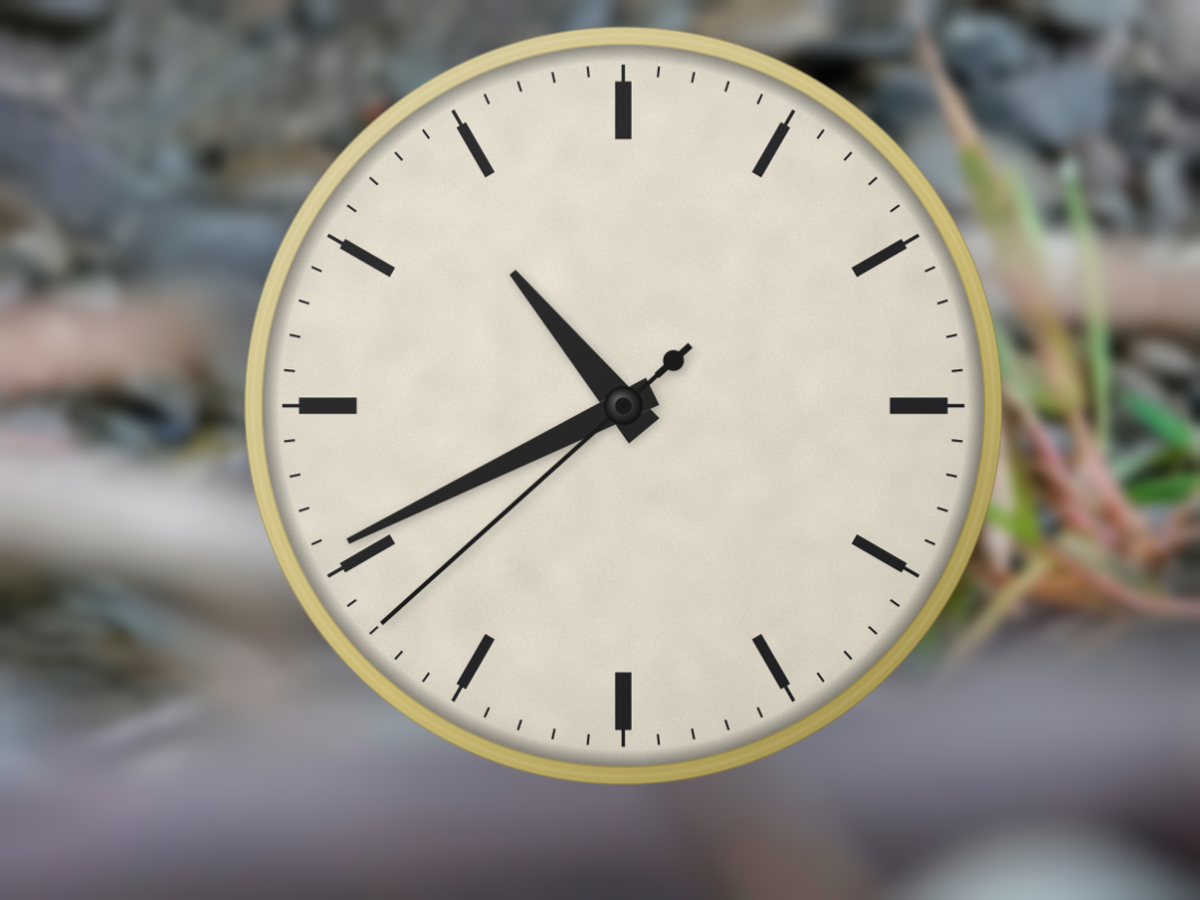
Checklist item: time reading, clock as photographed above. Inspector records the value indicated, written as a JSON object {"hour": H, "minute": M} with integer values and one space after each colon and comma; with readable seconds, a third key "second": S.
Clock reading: {"hour": 10, "minute": 40, "second": 38}
